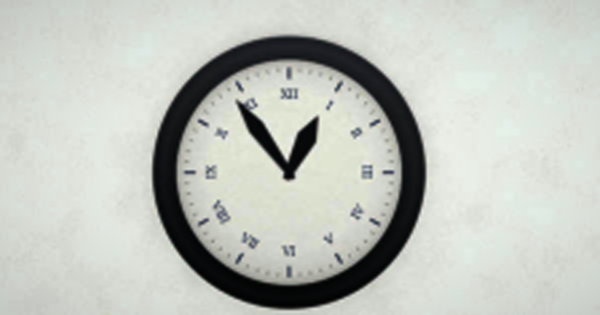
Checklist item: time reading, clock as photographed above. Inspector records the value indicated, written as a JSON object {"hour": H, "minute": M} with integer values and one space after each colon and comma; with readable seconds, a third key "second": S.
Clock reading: {"hour": 12, "minute": 54}
